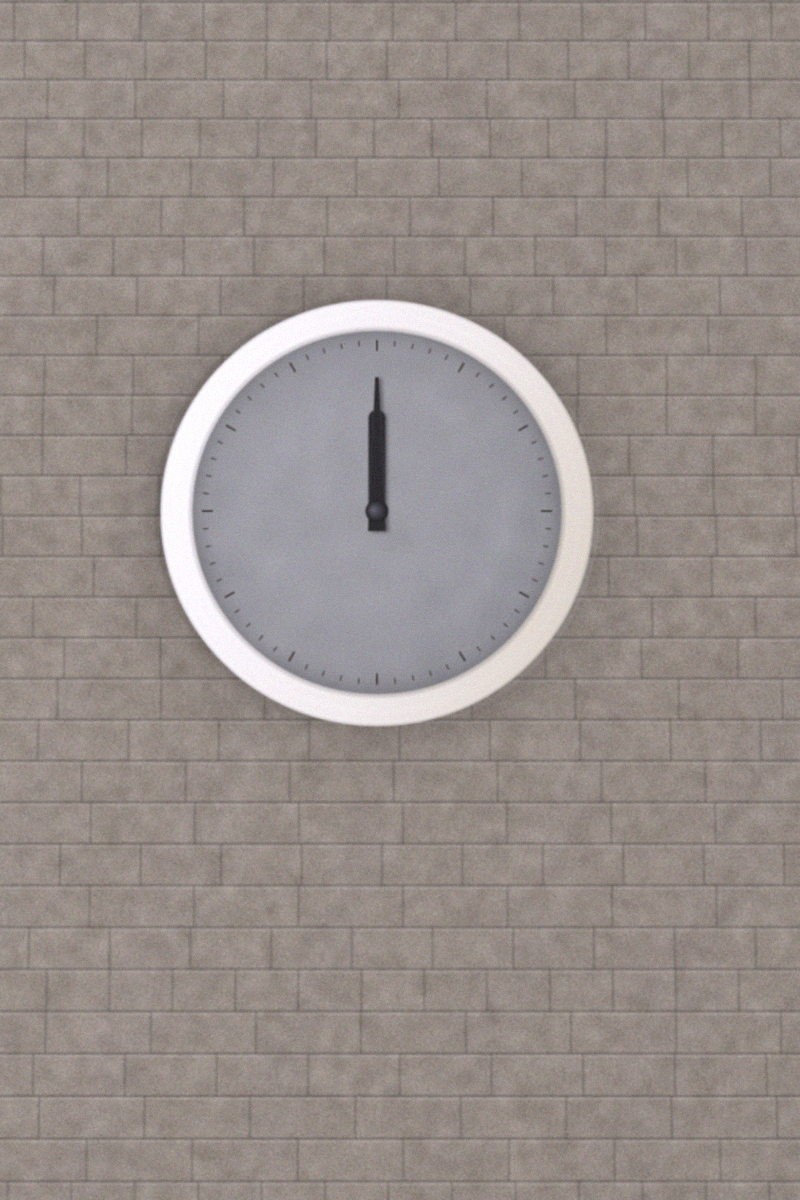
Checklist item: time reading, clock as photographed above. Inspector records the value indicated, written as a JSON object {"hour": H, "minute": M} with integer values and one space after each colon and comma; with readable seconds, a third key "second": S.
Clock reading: {"hour": 12, "minute": 0}
